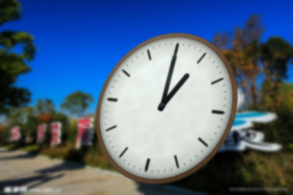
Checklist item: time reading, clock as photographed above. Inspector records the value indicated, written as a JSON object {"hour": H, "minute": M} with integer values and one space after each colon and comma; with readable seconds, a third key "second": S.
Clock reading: {"hour": 1, "minute": 0}
